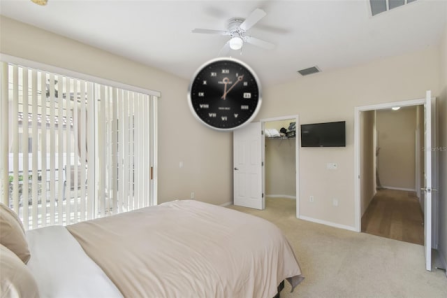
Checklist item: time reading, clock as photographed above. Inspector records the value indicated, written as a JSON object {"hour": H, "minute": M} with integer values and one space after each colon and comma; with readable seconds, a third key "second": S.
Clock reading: {"hour": 12, "minute": 7}
